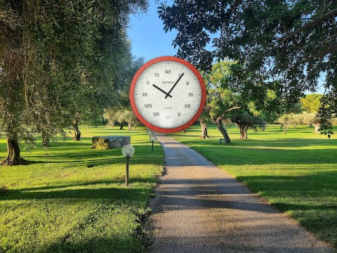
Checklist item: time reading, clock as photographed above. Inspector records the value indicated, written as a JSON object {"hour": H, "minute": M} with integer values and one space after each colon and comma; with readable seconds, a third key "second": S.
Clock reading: {"hour": 10, "minute": 6}
